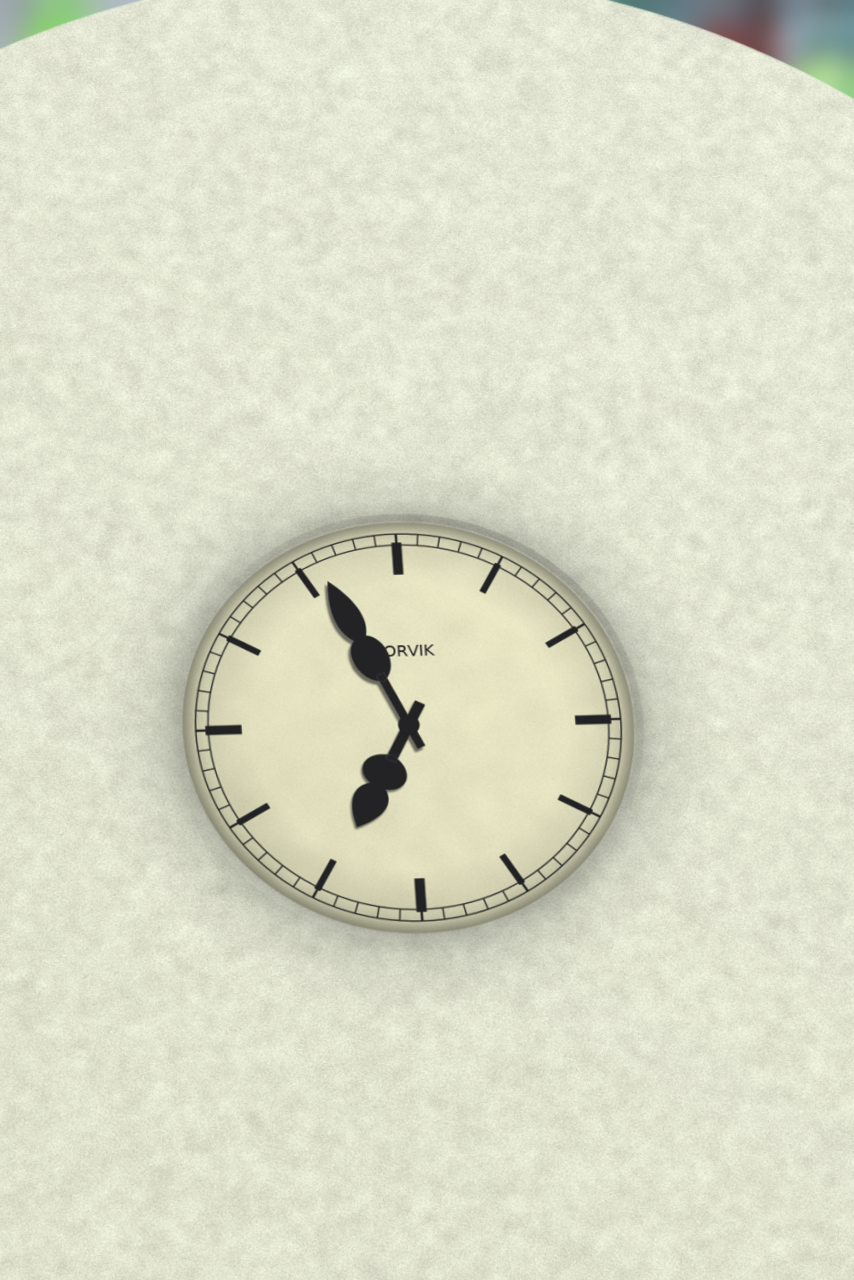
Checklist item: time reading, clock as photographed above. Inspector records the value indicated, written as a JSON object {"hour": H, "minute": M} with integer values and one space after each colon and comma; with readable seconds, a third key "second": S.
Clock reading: {"hour": 6, "minute": 56}
